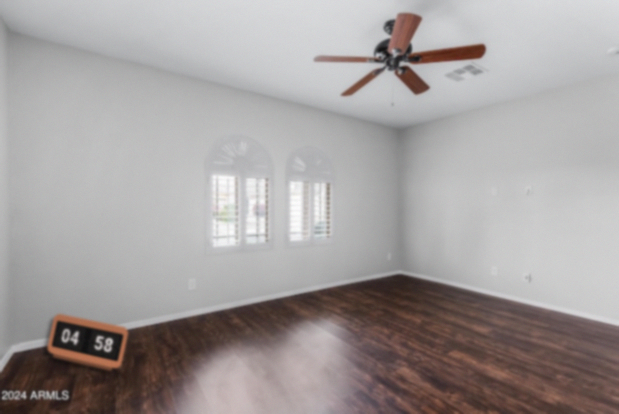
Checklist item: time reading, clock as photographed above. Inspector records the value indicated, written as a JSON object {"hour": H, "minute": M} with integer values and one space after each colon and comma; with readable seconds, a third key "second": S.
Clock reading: {"hour": 4, "minute": 58}
